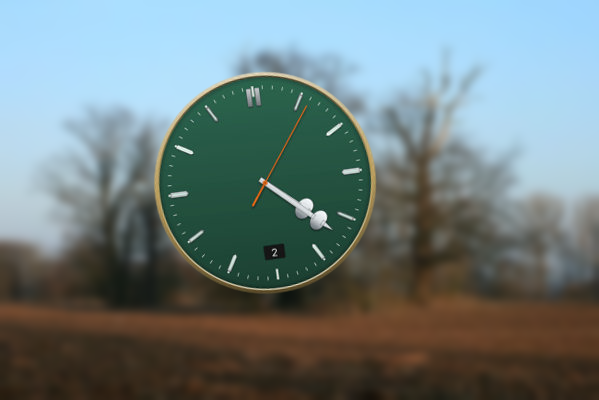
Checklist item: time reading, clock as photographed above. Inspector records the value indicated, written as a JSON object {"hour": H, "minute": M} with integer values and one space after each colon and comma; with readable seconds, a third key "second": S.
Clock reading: {"hour": 4, "minute": 22, "second": 6}
